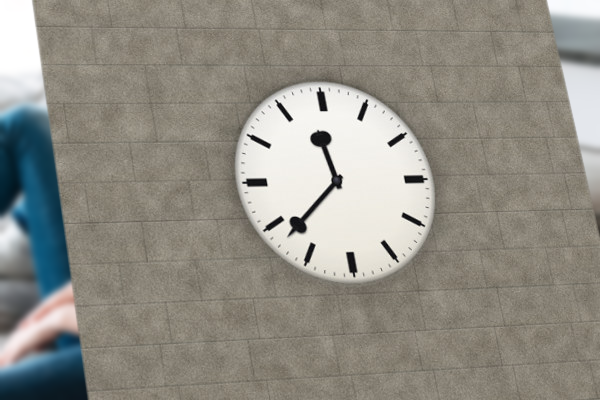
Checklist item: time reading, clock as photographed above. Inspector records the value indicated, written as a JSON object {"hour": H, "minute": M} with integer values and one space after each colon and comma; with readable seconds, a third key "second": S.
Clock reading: {"hour": 11, "minute": 38}
